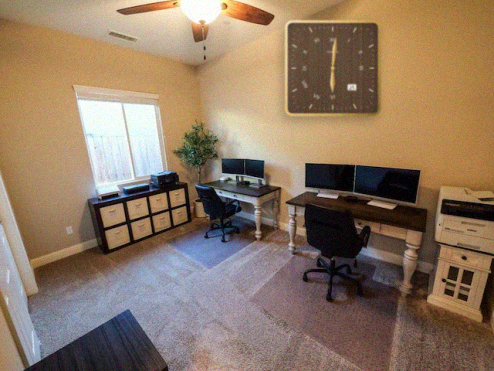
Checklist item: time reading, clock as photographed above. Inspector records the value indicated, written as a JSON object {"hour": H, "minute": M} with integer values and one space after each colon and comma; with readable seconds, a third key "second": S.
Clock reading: {"hour": 6, "minute": 1}
